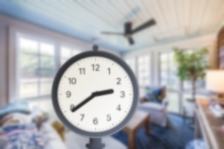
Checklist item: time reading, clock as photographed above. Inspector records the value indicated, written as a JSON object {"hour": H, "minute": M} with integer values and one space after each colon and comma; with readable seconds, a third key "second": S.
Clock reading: {"hour": 2, "minute": 39}
